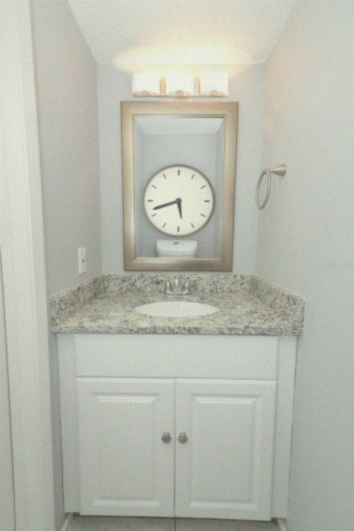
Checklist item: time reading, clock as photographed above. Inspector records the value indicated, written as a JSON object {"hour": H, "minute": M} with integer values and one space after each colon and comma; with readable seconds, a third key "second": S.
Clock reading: {"hour": 5, "minute": 42}
